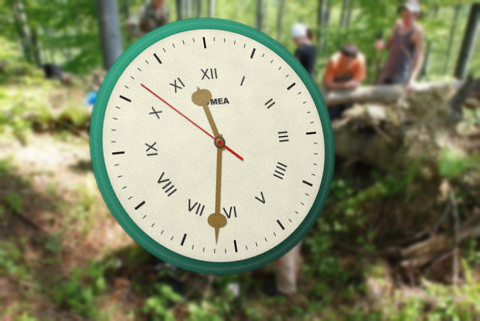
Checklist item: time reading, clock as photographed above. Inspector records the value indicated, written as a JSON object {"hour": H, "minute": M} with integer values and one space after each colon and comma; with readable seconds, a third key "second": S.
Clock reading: {"hour": 11, "minute": 31, "second": 52}
